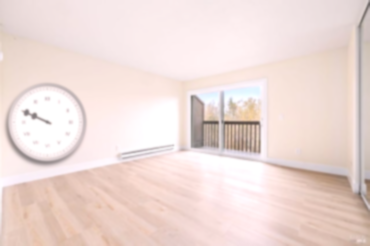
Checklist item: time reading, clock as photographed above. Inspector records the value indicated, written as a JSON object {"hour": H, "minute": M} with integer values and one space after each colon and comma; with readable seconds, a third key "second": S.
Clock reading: {"hour": 9, "minute": 49}
